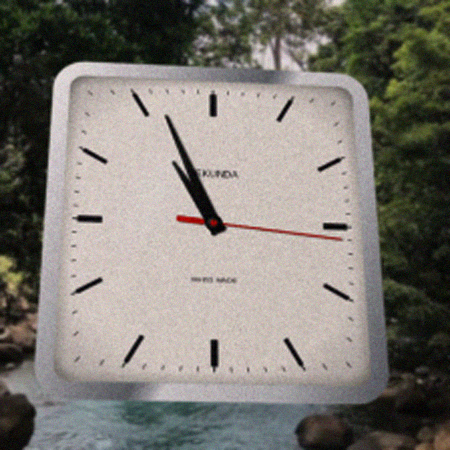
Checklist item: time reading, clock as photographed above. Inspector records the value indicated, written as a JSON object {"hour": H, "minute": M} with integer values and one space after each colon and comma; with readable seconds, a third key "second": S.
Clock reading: {"hour": 10, "minute": 56, "second": 16}
